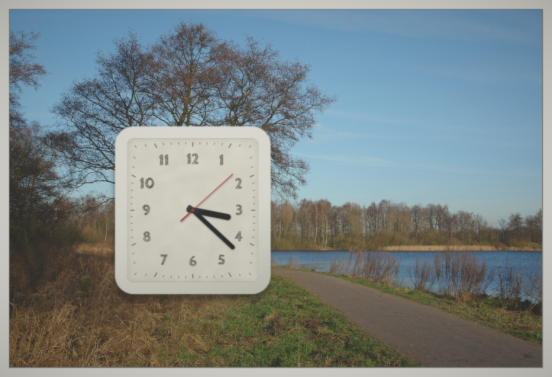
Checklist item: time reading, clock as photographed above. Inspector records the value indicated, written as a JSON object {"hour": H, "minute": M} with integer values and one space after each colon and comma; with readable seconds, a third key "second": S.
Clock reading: {"hour": 3, "minute": 22, "second": 8}
